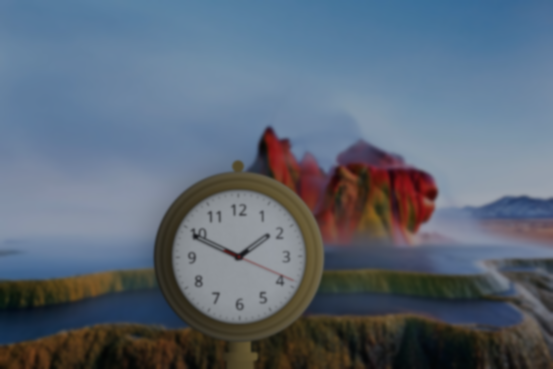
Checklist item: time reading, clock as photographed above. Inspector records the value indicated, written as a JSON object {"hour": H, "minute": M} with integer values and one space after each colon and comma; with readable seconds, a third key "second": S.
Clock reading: {"hour": 1, "minute": 49, "second": 19}
